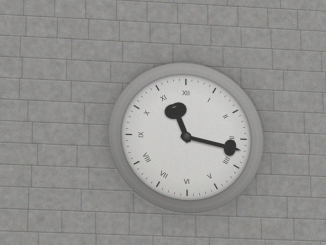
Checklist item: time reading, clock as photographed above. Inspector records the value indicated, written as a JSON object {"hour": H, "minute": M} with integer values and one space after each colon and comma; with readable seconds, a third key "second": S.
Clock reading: {"hour": 11, "minute": 17}
